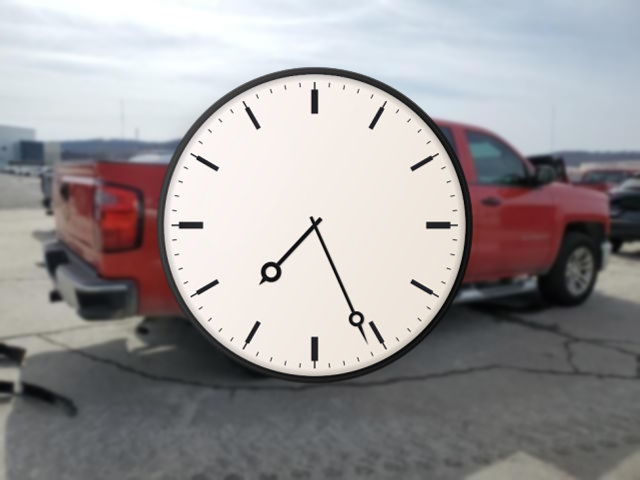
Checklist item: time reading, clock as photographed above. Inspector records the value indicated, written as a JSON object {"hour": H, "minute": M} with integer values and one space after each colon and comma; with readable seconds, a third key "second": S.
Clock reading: {"hour": 7, "minute": 26}
